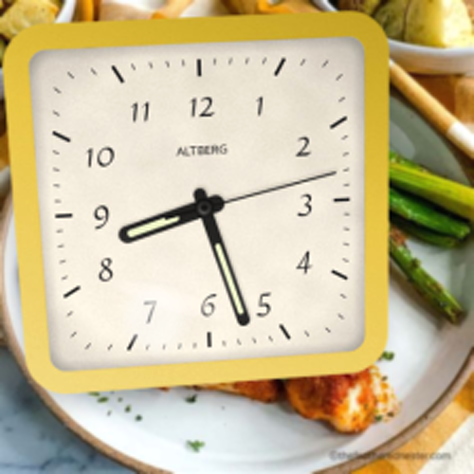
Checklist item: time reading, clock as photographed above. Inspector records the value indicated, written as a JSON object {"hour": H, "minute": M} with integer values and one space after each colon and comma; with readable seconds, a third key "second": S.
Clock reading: {"hour": 8, "minute": 27, "second": 13}
